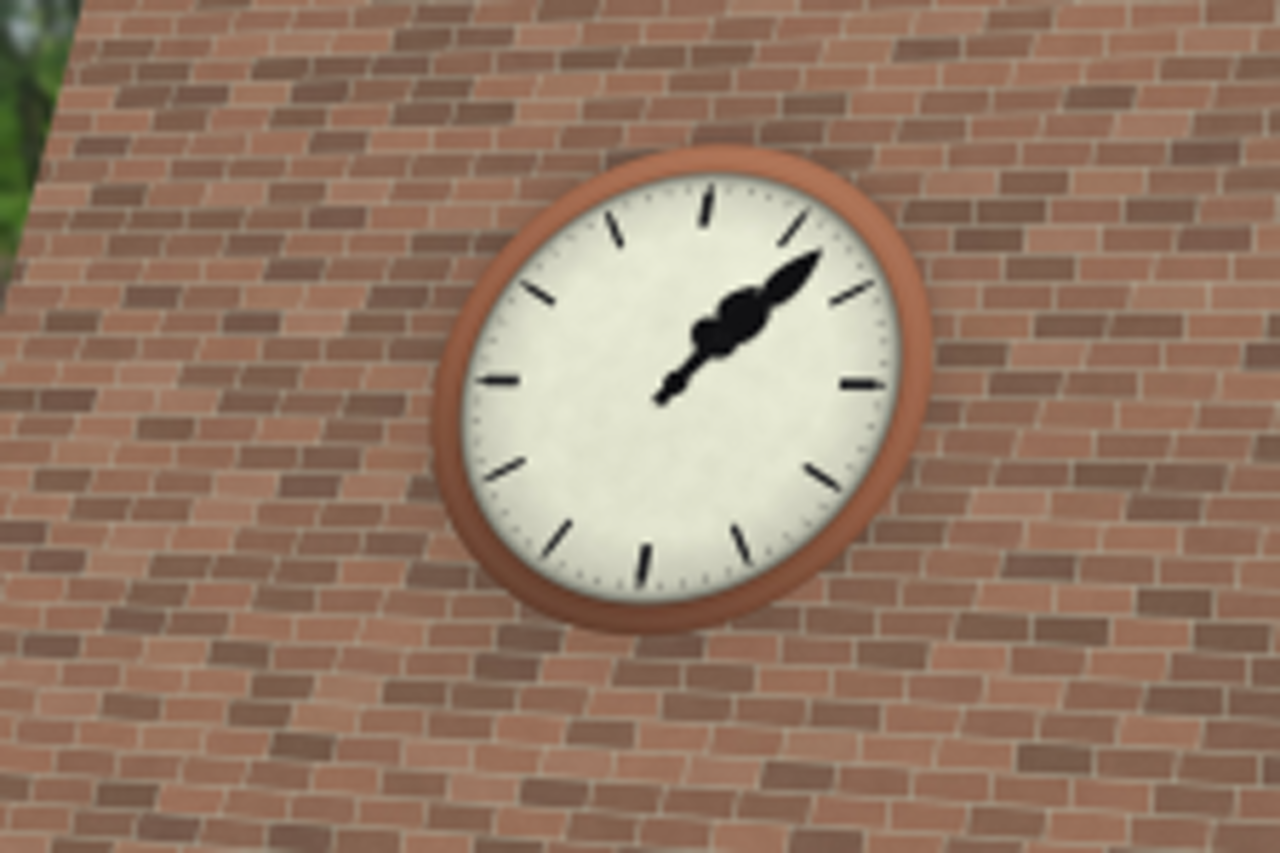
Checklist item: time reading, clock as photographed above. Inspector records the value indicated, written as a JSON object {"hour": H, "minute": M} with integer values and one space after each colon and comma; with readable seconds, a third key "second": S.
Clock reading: {"hour": 1, "minute": 7}
